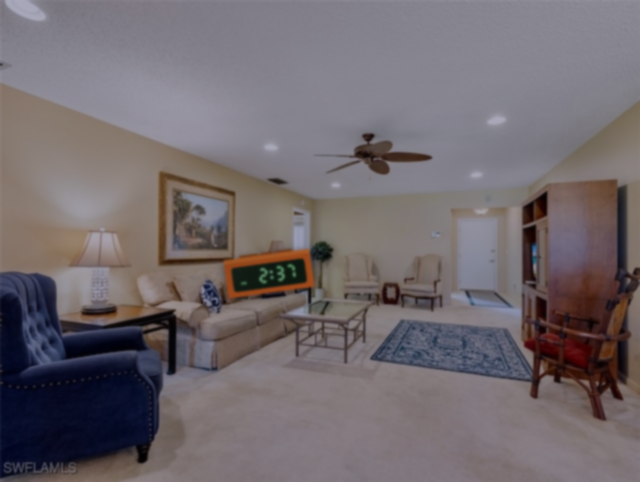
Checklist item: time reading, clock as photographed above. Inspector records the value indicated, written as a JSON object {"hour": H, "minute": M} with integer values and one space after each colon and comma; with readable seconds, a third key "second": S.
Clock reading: {"hour": 2, "minute": 37}
